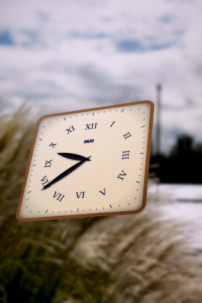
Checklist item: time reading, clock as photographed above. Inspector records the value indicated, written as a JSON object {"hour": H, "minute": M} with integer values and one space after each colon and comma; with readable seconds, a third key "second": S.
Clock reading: {"hour": 9, "minute": 39}
